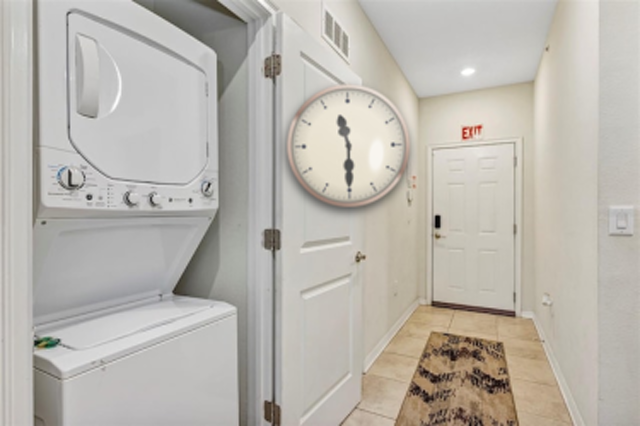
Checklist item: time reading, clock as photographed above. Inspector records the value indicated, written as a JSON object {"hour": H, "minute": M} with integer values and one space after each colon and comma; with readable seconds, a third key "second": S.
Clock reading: {"hour": 11, "minute": 30}
